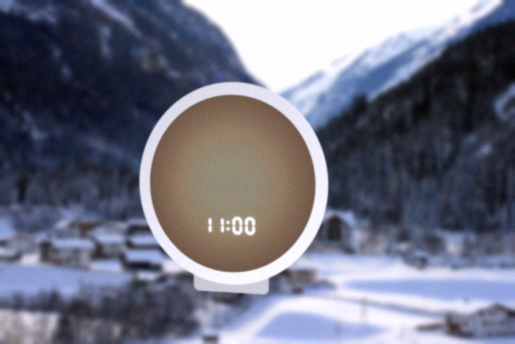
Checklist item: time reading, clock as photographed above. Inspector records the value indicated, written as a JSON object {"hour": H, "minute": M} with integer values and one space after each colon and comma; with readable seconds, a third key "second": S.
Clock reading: {"hour": 11, "minute": 0}
